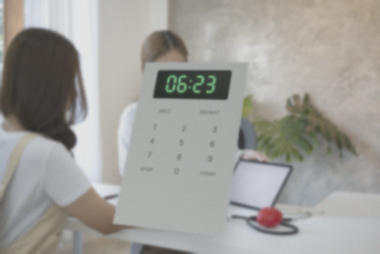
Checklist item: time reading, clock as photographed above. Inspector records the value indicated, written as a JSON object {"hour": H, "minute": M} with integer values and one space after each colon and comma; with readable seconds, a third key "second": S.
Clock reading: {"hour": 6, "minute": 23}
